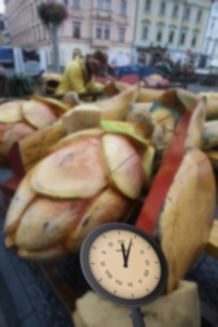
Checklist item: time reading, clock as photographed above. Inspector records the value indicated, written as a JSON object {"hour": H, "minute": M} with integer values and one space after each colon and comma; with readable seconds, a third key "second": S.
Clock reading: {"hour": 12, "minute": 4}
